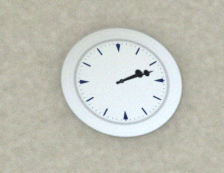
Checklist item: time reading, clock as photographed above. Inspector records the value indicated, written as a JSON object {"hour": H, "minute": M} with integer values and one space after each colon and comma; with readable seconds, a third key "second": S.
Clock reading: {"hour": 2, "minute": 12}
